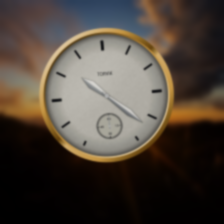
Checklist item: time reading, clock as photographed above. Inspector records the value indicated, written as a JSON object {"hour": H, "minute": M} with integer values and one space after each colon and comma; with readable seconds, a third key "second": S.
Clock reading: {"hour": 10, "minute": 22}
